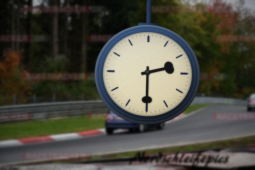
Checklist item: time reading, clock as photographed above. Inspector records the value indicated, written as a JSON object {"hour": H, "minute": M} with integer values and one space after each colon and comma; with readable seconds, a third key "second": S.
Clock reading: {"hour": 2, "minute": 30}
